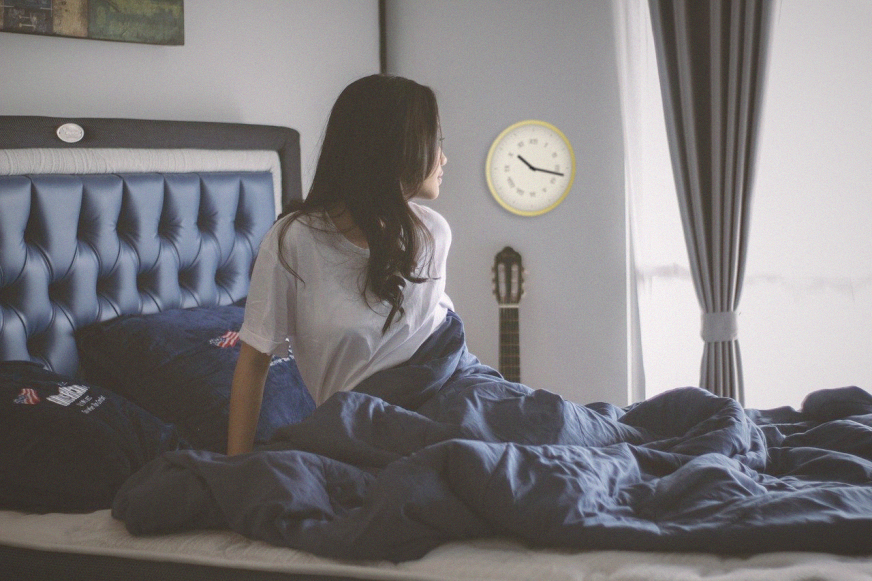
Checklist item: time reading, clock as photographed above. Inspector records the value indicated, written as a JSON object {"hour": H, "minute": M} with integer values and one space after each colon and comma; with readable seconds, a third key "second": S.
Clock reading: {"hour": 10, "minute": 17}
